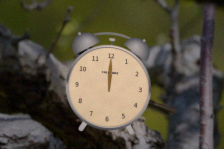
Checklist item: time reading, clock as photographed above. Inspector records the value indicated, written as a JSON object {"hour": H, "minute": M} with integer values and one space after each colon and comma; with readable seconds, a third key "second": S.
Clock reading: {"hour": 12, "minute": 0}
